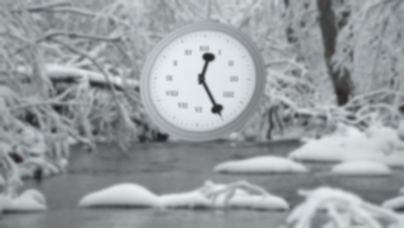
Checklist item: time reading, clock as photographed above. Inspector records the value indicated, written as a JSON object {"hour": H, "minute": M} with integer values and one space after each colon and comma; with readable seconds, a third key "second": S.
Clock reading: {"hour": 12, "minute": 25}
